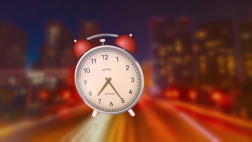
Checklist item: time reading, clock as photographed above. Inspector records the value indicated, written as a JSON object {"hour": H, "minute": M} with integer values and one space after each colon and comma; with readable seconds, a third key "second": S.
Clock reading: {"hour": 7, "minute": 25}
